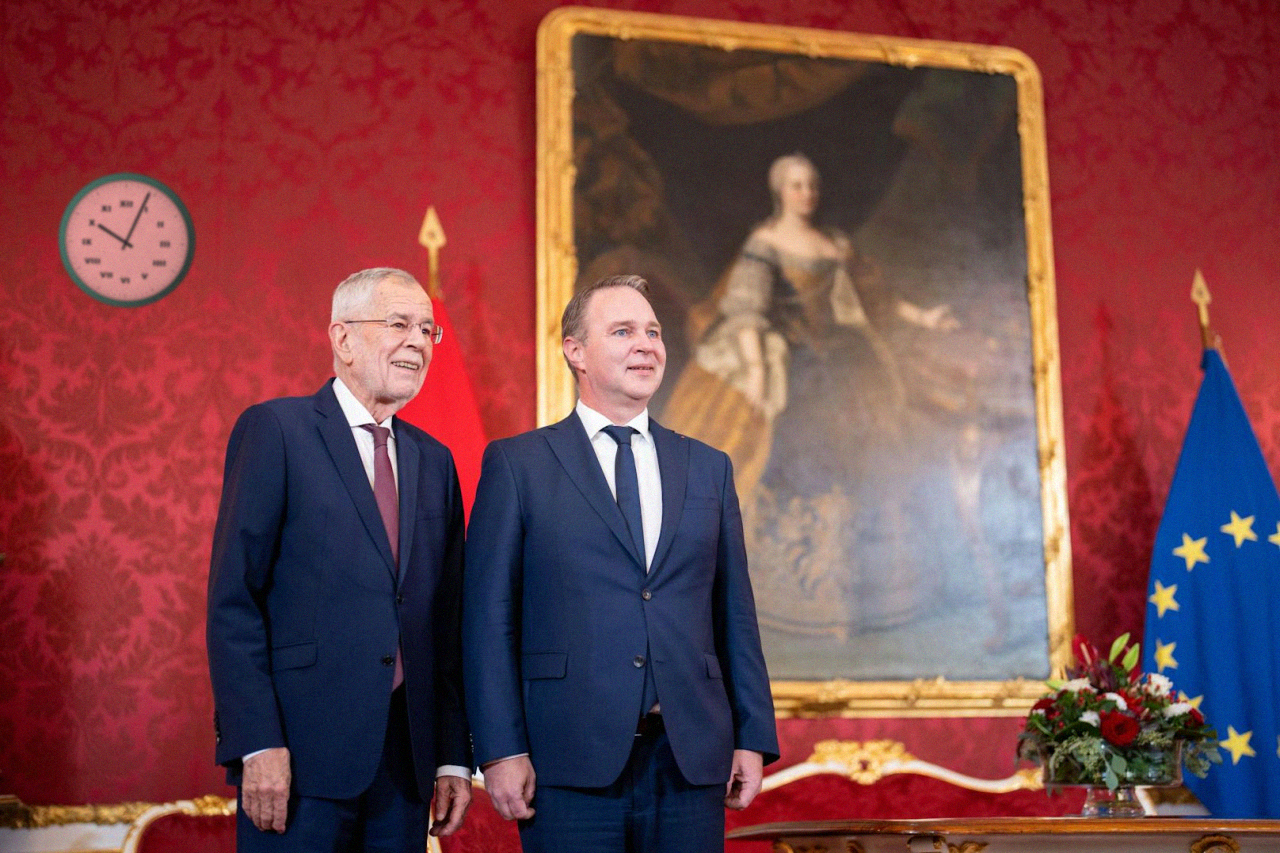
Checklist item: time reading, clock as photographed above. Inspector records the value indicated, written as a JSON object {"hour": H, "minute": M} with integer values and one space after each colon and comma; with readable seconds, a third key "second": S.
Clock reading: {"hour": 10, "minute": 4}
